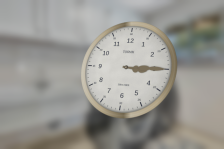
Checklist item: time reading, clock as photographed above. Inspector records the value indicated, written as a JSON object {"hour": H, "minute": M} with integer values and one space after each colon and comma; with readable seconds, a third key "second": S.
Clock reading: {"hour": 3, "minute": 15}
